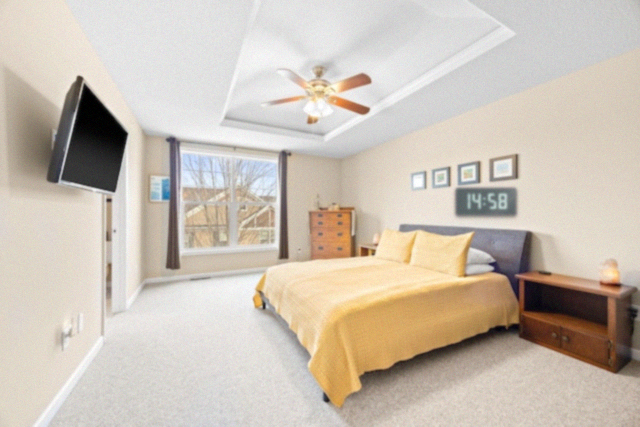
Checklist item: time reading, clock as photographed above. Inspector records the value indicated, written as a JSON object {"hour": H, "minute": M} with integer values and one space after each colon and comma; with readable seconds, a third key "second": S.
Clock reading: {"hour": 14, "minute": 58}
